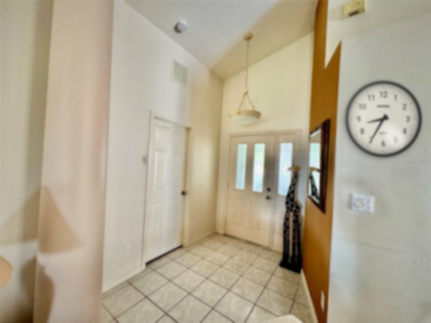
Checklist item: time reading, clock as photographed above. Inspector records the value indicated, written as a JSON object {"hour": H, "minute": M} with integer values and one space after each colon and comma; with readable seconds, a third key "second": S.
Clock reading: {"hour": 8, "minute": 35}
